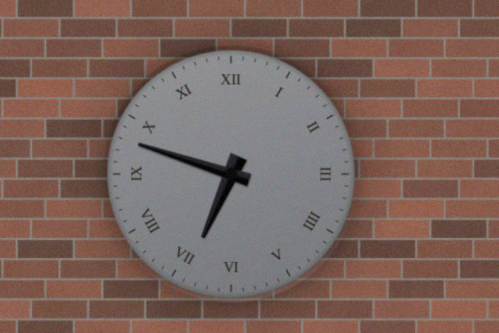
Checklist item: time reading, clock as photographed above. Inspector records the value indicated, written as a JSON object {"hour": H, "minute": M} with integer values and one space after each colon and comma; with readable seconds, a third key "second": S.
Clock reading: {"hour": 6, "minute": 48}
